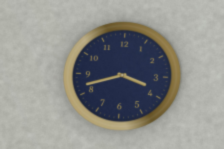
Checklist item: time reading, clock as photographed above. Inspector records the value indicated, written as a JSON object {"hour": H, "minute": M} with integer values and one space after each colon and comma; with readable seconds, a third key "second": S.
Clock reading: {"hour": 3, "minute": 42}
